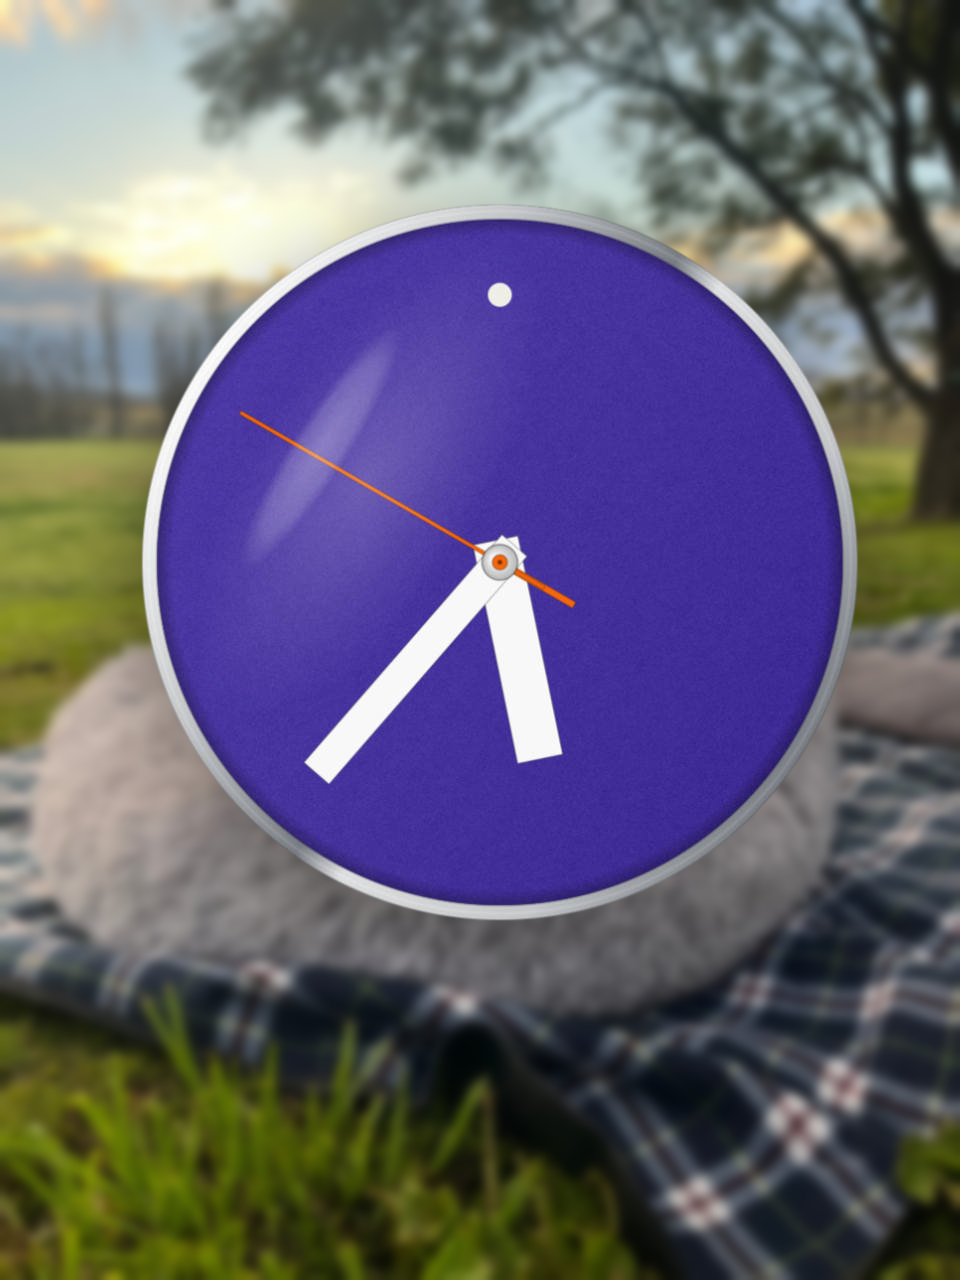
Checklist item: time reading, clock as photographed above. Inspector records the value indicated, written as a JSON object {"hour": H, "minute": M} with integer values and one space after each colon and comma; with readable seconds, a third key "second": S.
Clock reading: {"hour": 5, "minute": 36, "second": 50}
